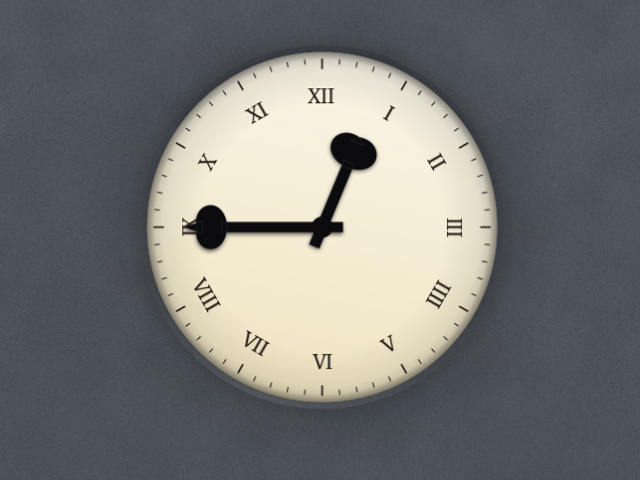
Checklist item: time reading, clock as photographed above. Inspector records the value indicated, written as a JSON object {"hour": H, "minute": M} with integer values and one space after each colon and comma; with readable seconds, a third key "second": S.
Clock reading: {"hour": 12, "minute": 45}
